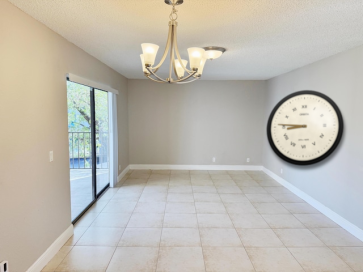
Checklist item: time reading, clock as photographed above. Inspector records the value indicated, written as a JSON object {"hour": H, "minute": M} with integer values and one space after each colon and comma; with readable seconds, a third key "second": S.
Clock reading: {"hour": 8, "minute": 46}
